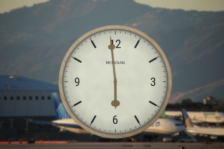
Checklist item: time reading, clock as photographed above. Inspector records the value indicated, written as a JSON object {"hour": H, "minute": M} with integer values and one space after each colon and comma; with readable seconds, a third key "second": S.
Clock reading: {"hour": 5, "minute": 59}
